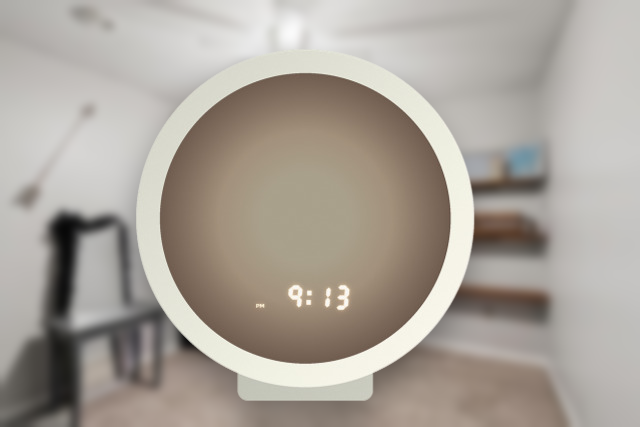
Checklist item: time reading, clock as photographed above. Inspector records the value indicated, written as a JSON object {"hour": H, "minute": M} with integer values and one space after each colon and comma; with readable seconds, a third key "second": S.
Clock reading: {"hour": 9, "minute": 13}
